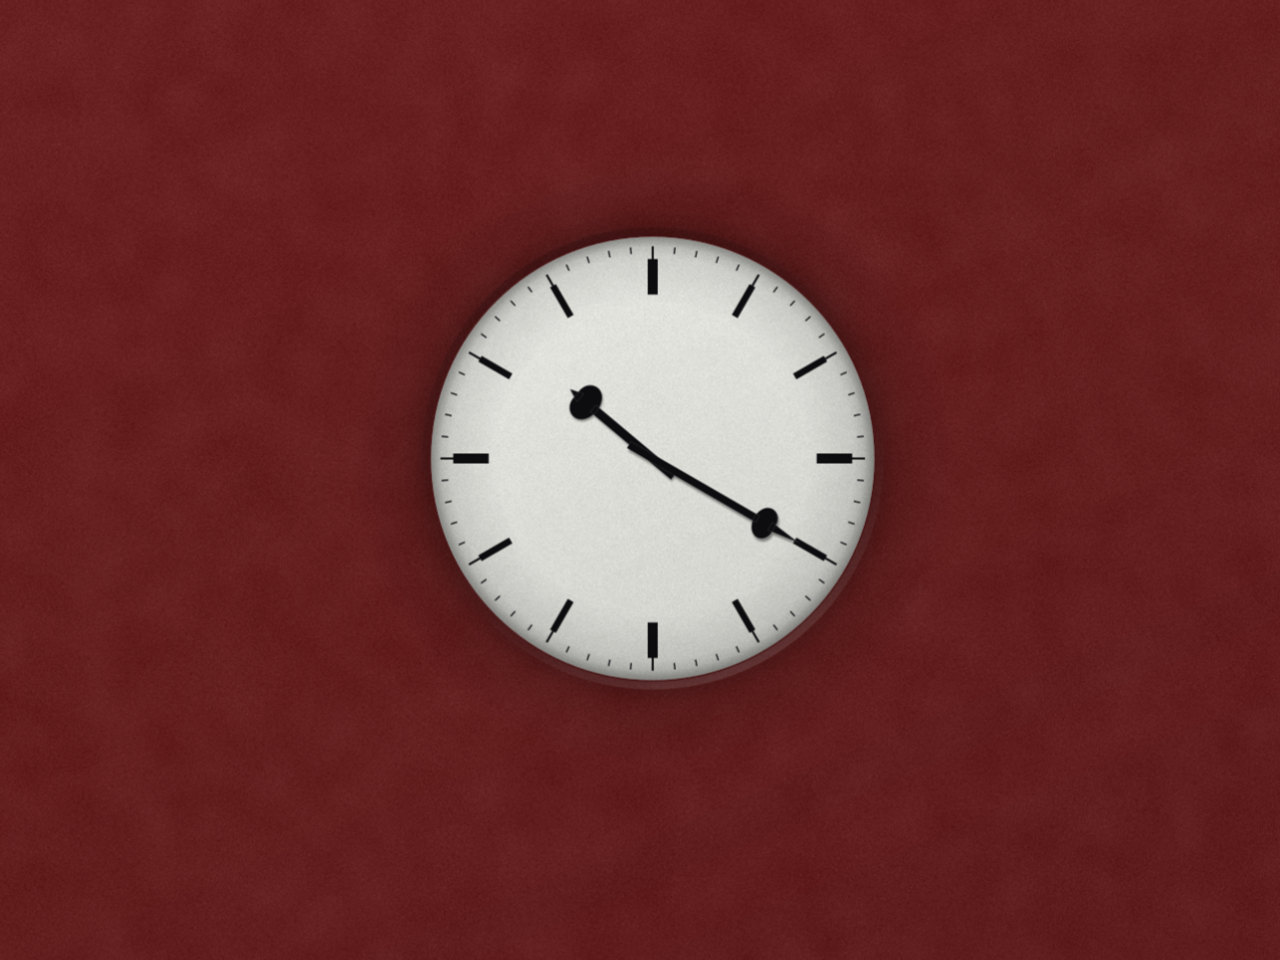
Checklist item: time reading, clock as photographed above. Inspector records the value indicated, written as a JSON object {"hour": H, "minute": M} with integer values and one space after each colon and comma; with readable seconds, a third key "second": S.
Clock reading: {"hour": 10, "minute": 20}
